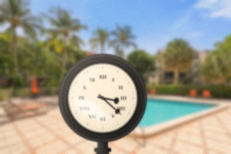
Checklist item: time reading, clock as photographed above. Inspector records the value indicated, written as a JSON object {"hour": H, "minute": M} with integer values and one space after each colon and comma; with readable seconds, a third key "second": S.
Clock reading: {"hour": 3, "minute": 22}
